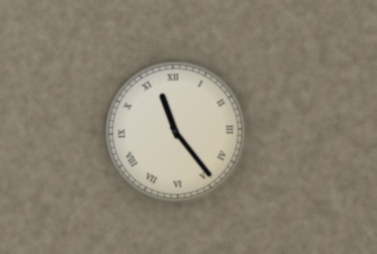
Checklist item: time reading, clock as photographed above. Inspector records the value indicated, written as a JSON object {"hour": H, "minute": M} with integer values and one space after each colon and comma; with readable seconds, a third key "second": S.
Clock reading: {"hour": 11, "minute": 24}
